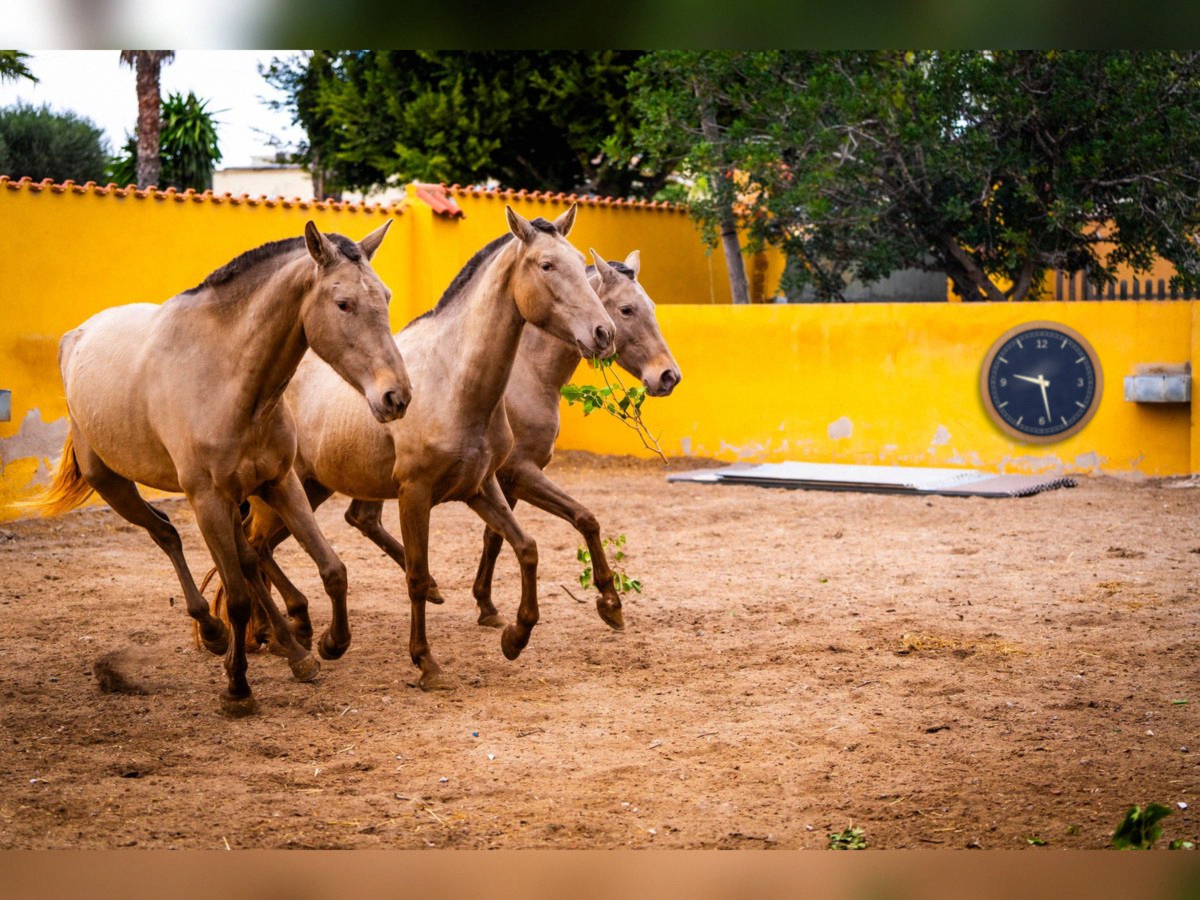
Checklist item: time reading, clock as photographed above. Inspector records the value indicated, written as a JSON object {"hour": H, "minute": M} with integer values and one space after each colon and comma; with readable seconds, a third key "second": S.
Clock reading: {"hour": 9, "minute": 28}
